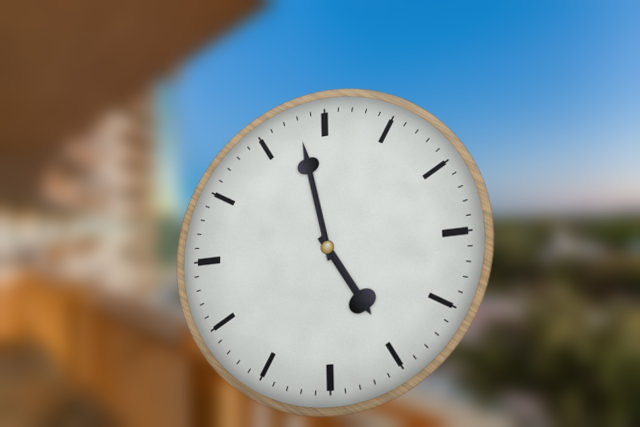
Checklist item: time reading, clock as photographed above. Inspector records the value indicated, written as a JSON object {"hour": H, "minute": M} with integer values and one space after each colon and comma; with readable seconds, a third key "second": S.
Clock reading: {"hour": 4, "minute": 58}
